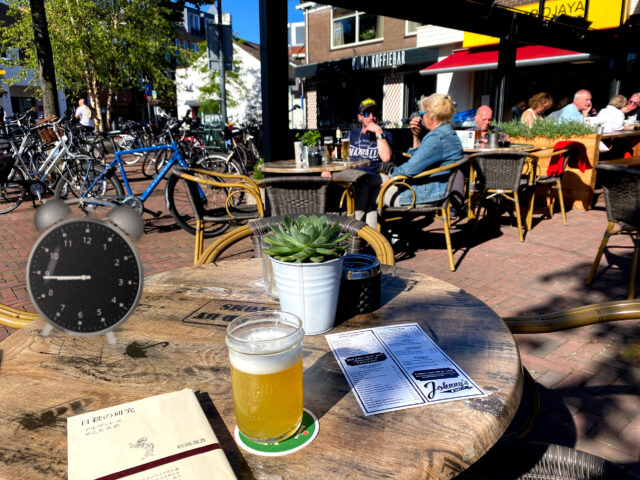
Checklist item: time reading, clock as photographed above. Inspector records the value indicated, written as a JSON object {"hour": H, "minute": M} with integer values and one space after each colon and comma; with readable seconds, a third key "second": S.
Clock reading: {"hour": 8, "minute": 44}
